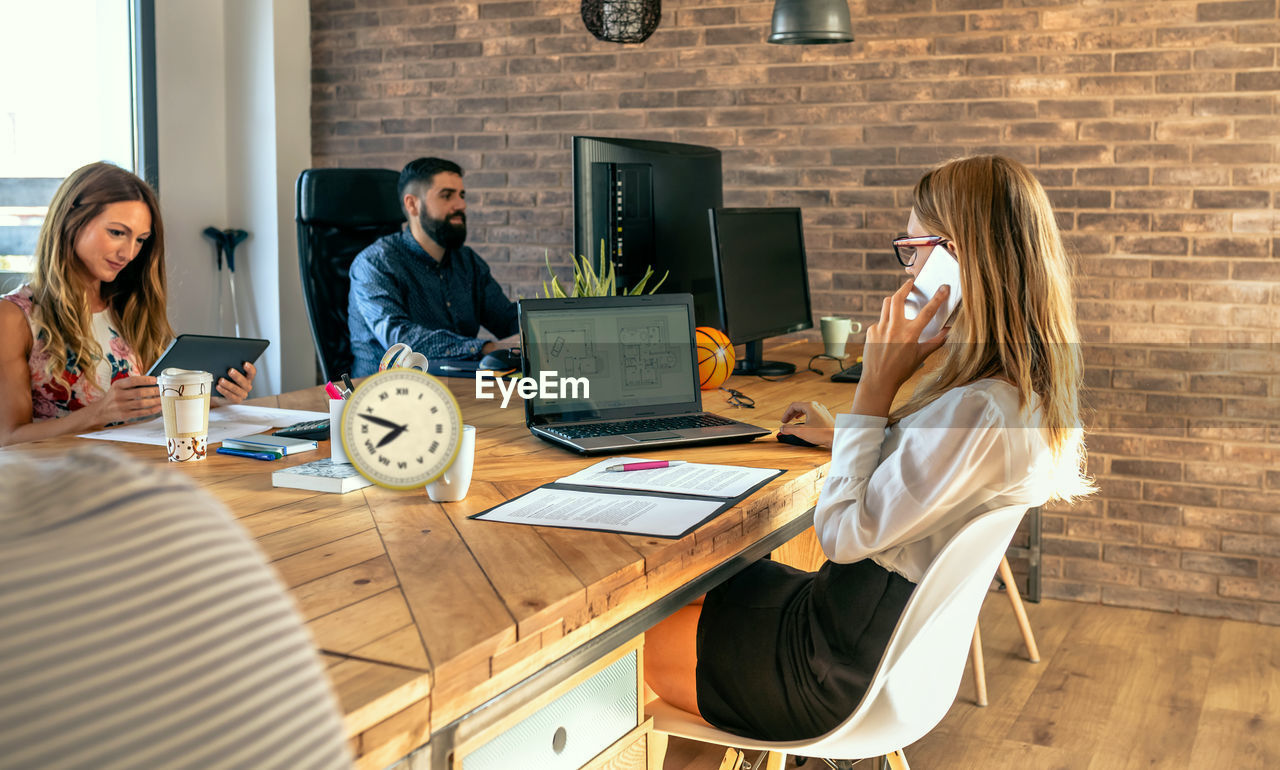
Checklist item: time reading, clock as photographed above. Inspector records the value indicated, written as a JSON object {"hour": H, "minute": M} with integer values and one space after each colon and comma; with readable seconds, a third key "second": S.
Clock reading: {"hour": 7, "minute": 48}
